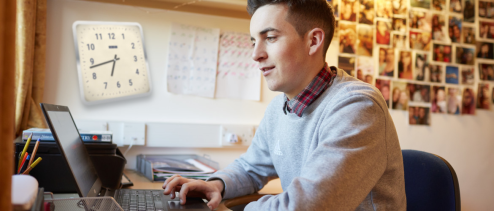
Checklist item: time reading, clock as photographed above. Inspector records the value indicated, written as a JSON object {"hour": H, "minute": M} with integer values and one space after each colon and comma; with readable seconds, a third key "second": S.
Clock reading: {"hour": 6, "minute": 43}
